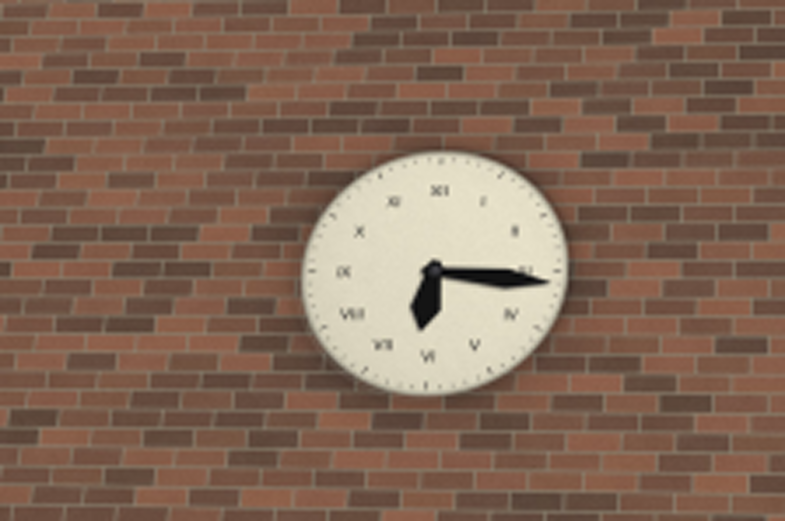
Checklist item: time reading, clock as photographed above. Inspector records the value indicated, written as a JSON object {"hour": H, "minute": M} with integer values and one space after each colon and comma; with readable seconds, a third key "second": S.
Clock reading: {"hour": 6, "minute": 16}
